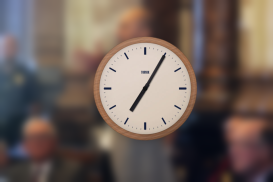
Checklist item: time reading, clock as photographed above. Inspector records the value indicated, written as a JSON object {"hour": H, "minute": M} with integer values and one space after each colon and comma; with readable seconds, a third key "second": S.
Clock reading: {"hour": 7, "minute": 5}
